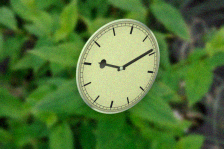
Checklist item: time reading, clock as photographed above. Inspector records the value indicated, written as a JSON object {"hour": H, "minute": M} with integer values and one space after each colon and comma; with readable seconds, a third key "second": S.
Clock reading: {"hour": 9, "minute": 9}
